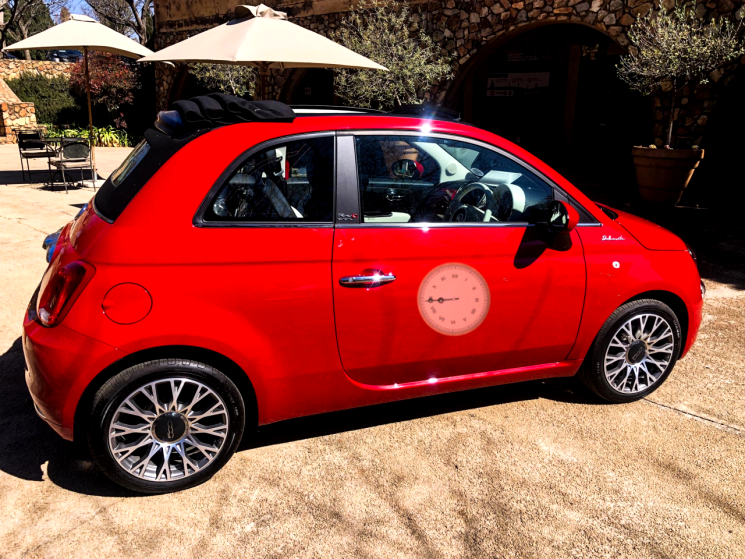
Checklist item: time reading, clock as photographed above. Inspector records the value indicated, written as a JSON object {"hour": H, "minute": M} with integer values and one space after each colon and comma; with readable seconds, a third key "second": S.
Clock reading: {"hour": 8, "minute": 44}
